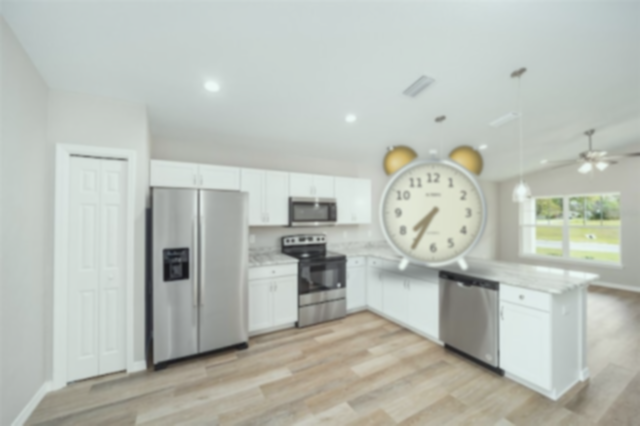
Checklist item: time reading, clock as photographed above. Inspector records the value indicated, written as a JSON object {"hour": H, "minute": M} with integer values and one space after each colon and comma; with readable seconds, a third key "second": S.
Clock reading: {"hour": 7, "minute": 35}
